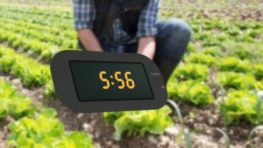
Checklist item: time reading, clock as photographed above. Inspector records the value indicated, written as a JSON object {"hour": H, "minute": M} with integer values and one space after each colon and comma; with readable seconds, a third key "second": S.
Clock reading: {"hour": 5, "minute": 56}
